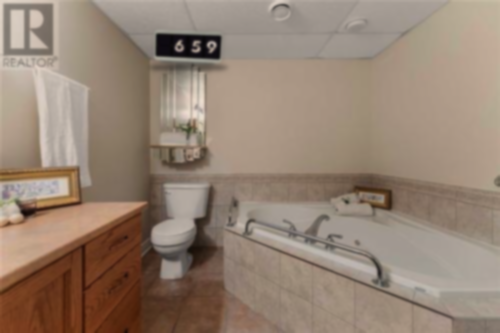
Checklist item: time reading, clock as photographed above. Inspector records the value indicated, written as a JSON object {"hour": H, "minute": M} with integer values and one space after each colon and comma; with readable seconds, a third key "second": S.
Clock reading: {"hour": 6, "minute": 59}
